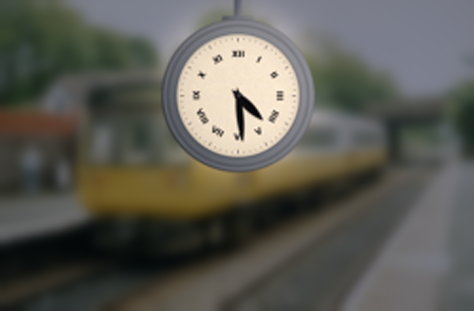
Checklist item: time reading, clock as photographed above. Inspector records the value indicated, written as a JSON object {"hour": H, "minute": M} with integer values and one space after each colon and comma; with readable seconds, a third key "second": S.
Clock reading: {"hour": 4, "minute": 29}
